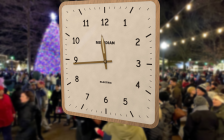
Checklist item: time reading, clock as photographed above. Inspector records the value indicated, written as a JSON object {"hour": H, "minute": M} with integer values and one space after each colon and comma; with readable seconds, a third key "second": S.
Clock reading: {"hour": 11, "minute": 44}
